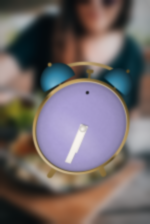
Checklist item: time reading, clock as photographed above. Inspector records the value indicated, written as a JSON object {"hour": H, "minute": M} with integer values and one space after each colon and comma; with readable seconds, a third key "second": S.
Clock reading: {"hour": 6, "minute": 33}
